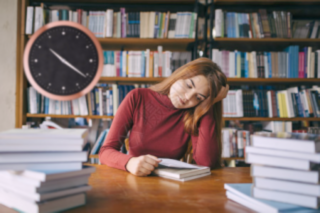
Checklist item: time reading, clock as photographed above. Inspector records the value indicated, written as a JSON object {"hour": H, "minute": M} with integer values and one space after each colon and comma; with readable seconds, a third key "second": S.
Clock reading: {"hour": 10, "minute": 21}
